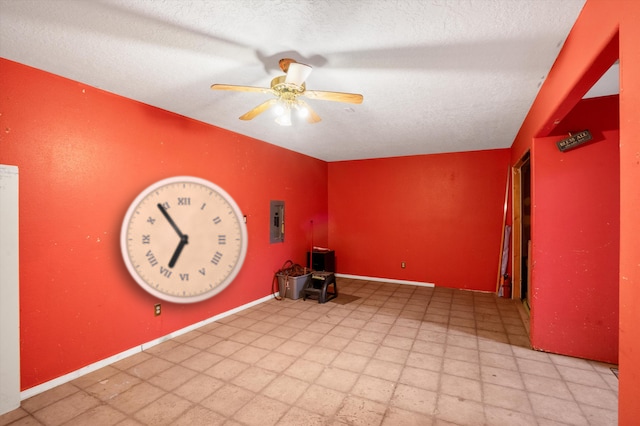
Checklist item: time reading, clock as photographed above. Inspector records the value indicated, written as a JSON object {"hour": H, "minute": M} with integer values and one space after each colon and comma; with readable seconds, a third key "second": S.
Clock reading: {"hour": 6, "minute": 54}
